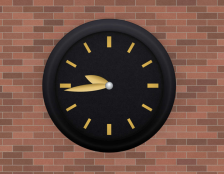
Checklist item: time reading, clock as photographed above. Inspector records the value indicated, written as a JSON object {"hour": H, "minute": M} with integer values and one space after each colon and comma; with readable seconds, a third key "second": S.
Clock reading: {"hour": 9, "minute": 44}
